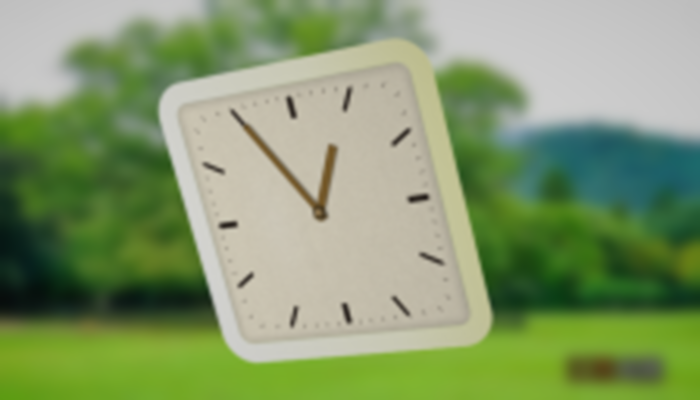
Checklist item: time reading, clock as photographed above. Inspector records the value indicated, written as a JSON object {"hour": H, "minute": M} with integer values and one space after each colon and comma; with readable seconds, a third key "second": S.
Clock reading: {"hour": 12, "minute": 55}
